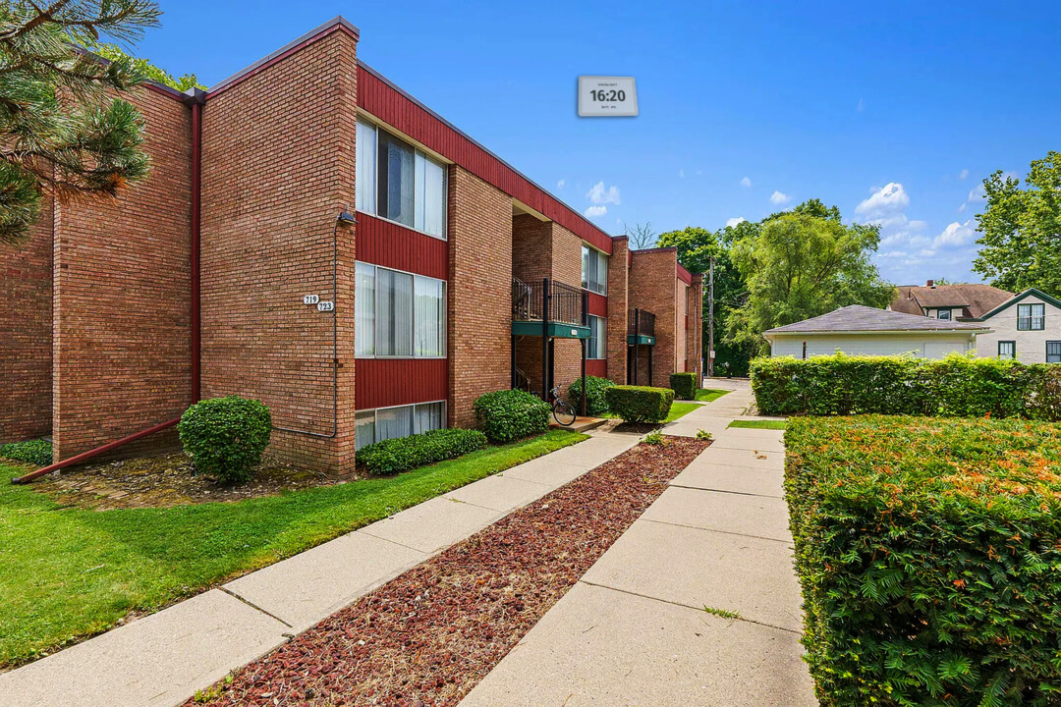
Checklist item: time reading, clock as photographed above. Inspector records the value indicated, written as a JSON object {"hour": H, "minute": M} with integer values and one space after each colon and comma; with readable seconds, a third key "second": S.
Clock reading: {"hour": 16, "minute": 20}
